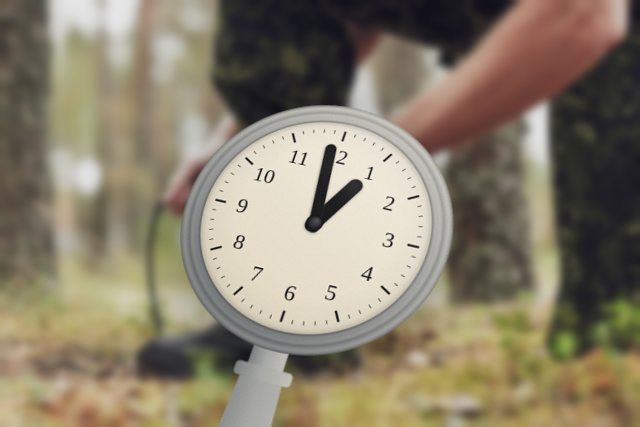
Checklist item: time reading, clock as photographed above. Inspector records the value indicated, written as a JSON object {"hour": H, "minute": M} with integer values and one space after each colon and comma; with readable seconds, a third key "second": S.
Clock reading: {"hour": 12, "minute": 59}
